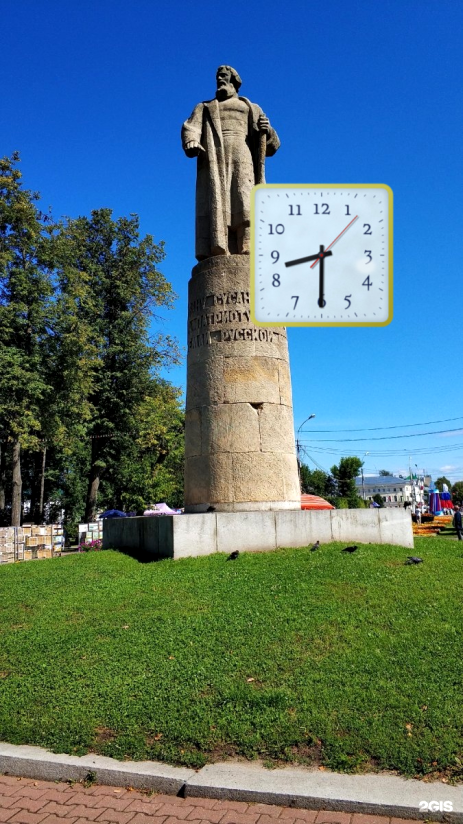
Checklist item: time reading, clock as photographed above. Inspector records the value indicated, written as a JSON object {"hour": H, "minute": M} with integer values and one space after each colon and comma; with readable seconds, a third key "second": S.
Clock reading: {"hour": 8, "minute": 30, "second": 7}
